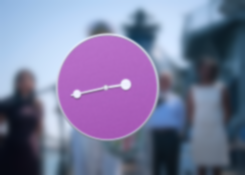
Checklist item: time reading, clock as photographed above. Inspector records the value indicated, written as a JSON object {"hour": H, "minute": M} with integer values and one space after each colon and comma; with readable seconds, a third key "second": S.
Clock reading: {"hour": 2, "minute": 43}
